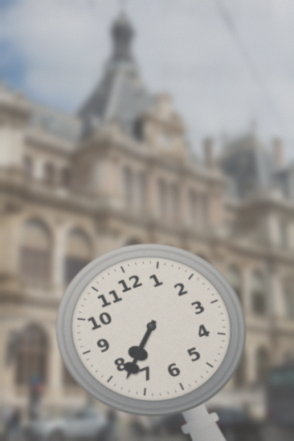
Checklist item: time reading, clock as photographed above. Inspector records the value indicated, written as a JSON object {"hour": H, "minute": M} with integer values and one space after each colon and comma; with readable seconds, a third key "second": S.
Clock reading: {"hour": 7, "minute": 38}
